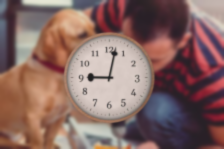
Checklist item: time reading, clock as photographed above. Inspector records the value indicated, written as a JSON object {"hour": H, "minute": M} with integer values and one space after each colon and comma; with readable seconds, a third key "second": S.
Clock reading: {"hour": 9, "minute": 2}
